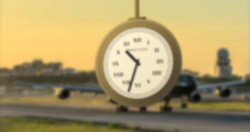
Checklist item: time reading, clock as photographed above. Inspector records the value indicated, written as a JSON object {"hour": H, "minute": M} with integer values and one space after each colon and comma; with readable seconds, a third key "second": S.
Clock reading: {"hour": 10, "minute": 33}
